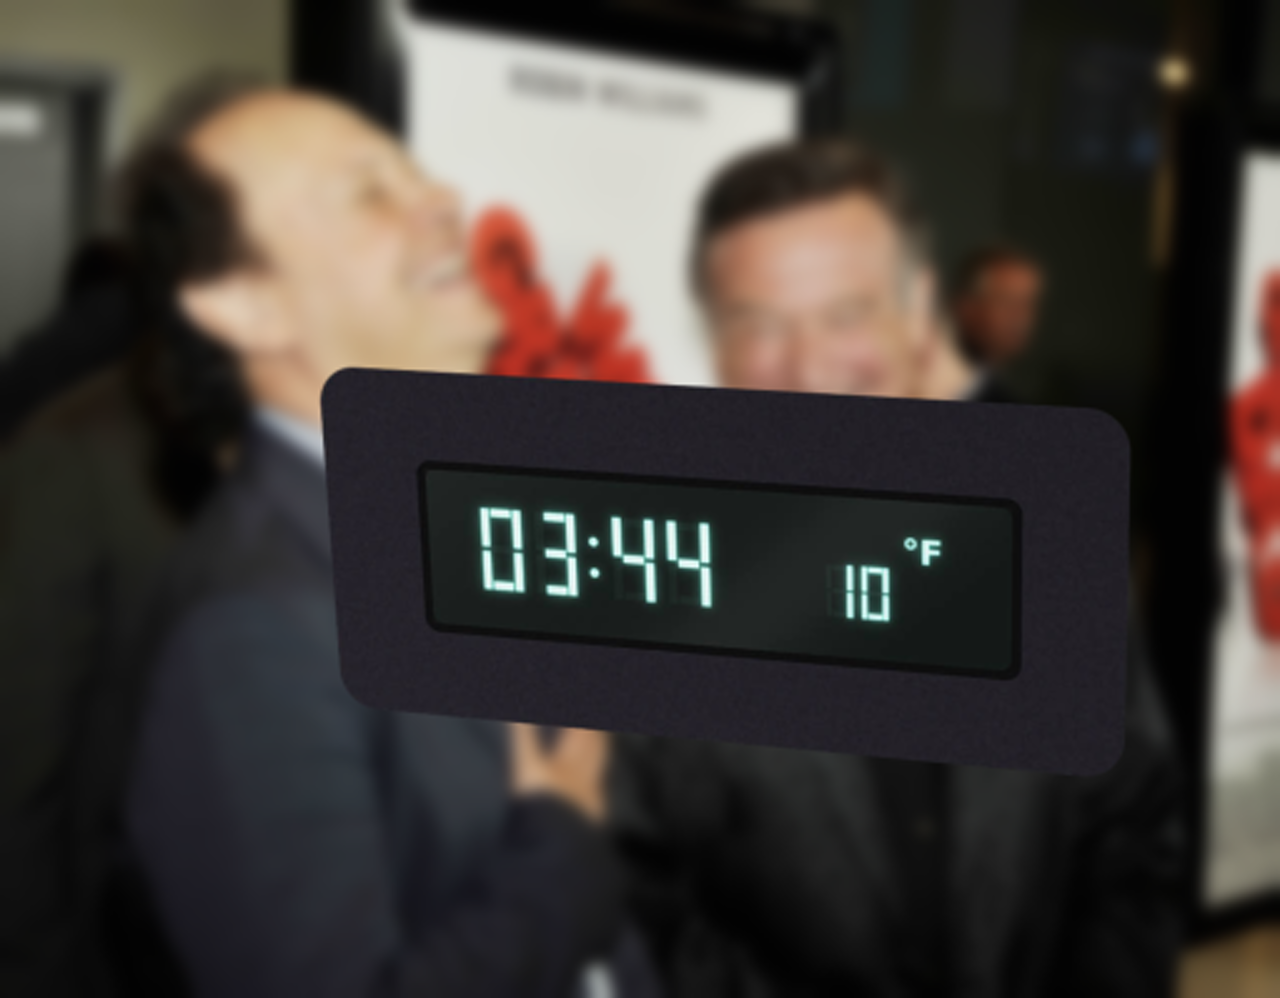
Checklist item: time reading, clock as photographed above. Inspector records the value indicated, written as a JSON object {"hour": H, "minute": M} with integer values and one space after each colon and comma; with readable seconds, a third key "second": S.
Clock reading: {"hour": 3, "minute": 44}
